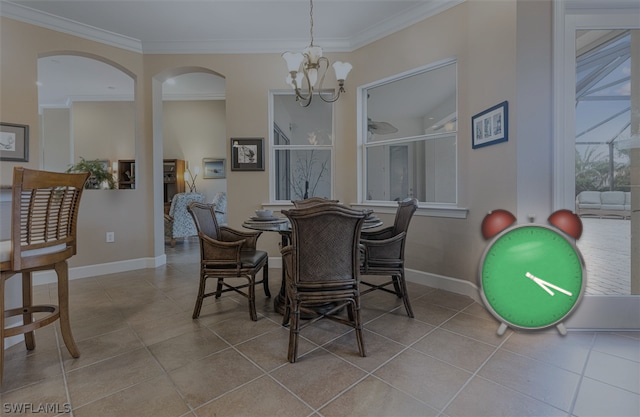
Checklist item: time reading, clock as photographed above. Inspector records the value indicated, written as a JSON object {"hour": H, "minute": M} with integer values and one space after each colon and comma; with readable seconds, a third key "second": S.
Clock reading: {"hour": 4, "minute": 19}
